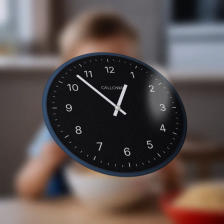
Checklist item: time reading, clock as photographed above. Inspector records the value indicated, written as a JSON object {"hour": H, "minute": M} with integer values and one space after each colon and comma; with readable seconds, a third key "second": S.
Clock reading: {"hour": 12, "minute": 53}
